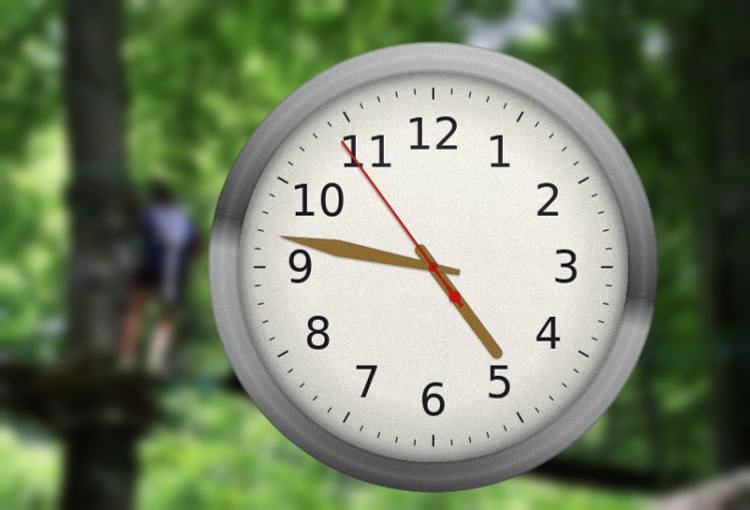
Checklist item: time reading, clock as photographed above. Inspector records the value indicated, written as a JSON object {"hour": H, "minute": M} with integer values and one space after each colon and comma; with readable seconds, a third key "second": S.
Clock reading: {"hour": 4, "minute": 46, "second": 54}
